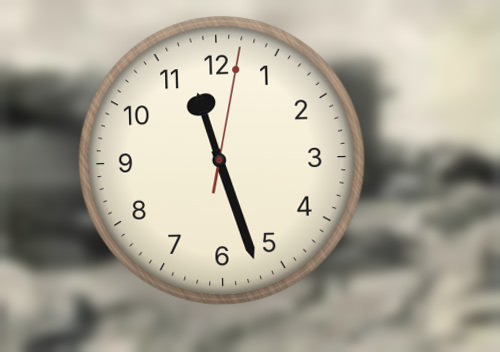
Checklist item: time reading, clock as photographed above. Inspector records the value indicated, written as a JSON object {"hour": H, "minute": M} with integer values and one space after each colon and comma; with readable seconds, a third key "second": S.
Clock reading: {"hour": 11, "minute": 27, "second": 2}
